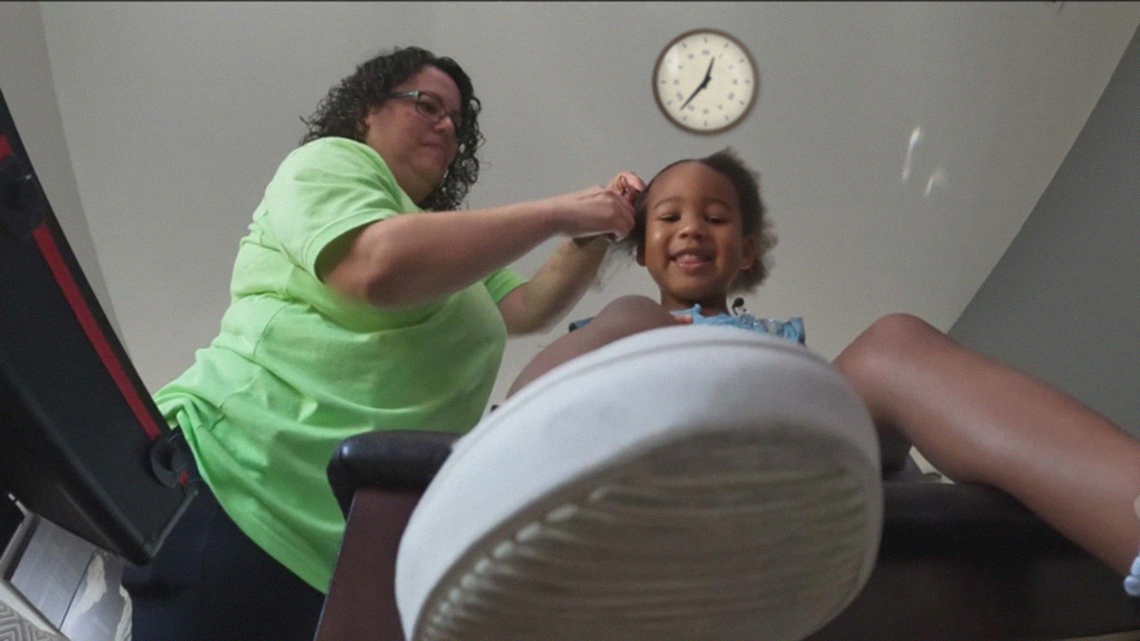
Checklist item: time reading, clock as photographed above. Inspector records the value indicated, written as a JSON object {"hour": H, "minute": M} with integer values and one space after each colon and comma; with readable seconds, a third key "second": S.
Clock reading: {"hour": 12, "minute": 37}
